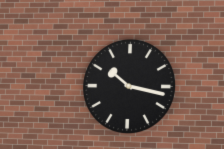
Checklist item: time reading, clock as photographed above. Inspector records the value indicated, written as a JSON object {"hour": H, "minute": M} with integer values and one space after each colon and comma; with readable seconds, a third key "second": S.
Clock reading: {"hour": 10, "minute": 17}
